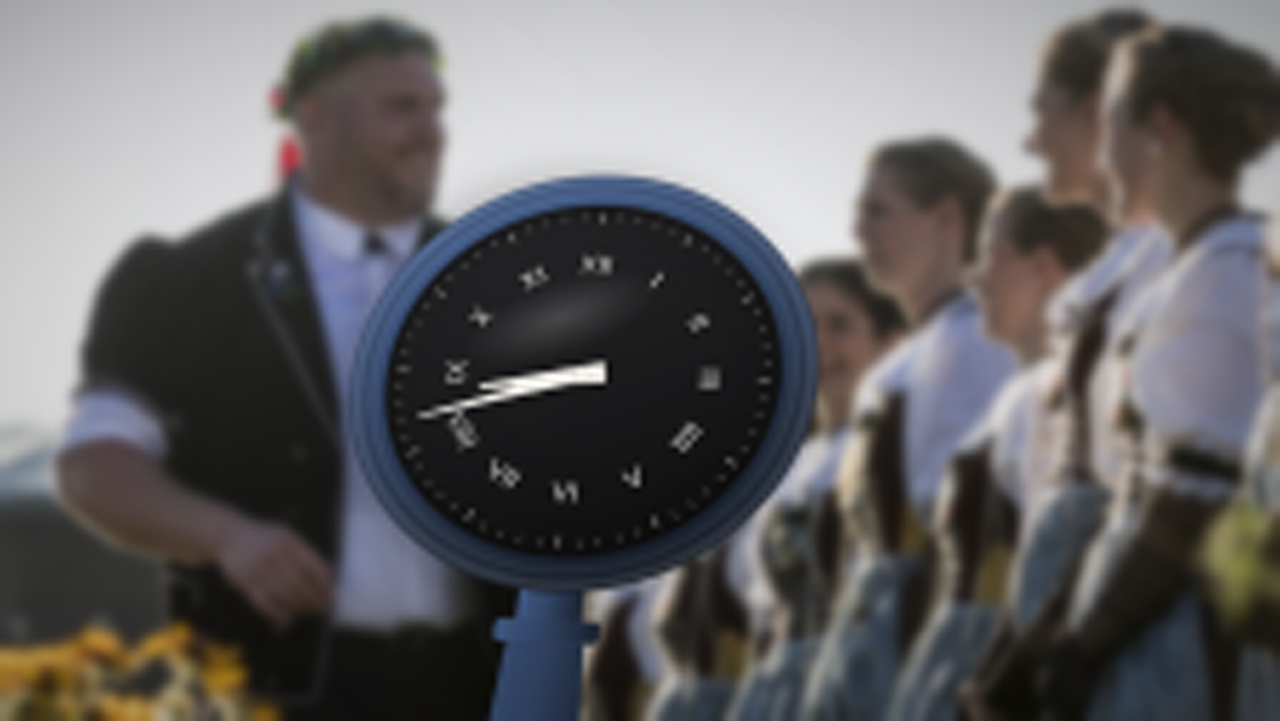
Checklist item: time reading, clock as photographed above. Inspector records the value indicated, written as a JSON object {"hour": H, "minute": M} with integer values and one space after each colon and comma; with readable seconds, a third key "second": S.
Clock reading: {"hour": 8, "minute": 42}
